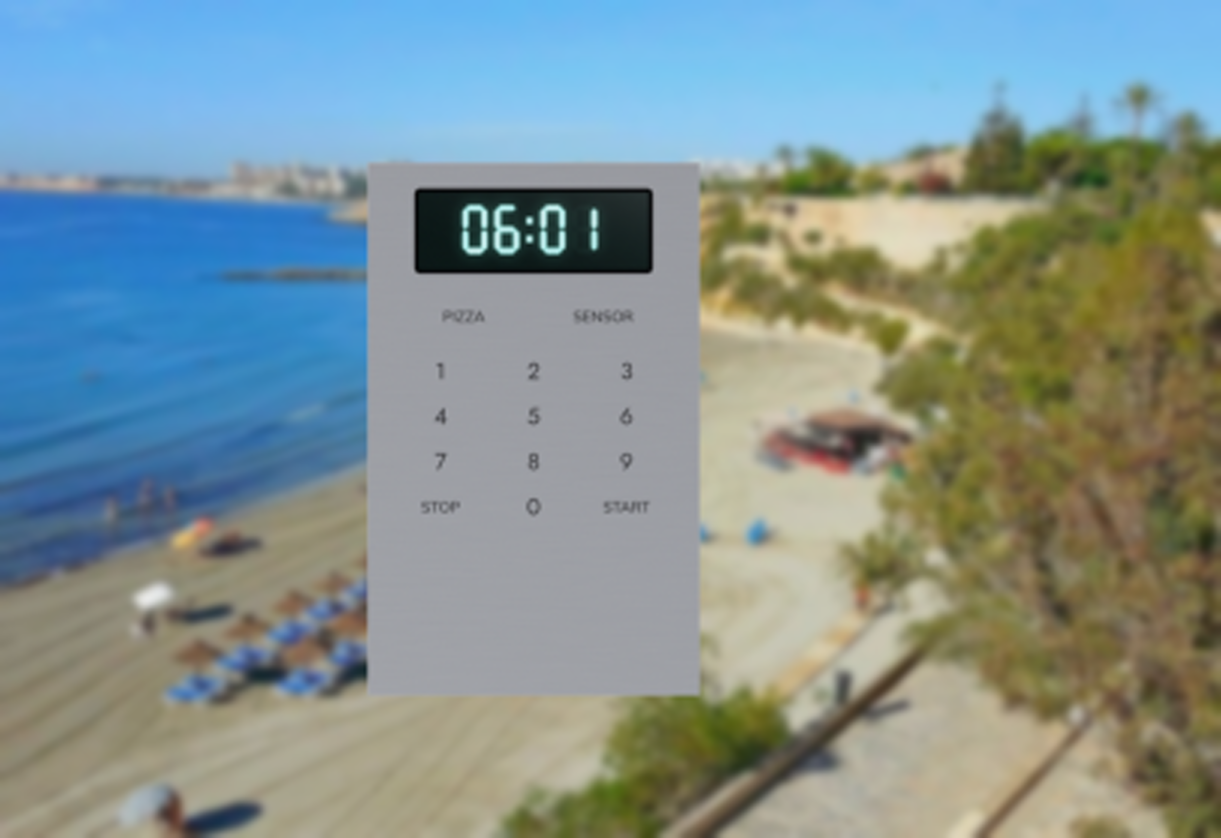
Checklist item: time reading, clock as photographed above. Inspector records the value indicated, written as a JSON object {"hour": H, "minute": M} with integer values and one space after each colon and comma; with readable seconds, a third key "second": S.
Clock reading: {"hour": 6, "minute": 1}
